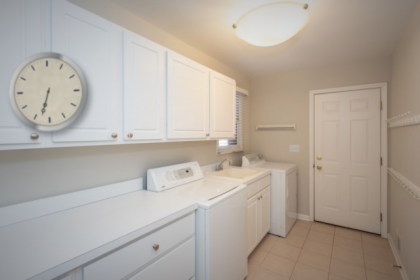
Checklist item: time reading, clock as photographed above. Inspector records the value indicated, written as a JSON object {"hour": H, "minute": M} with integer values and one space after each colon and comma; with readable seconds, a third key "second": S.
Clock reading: {"hour": 6, "minute": 33}
